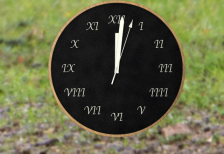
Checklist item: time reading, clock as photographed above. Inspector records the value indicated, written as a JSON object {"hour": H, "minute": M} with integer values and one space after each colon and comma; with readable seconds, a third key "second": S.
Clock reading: {"hour": 12, "minute": 1, "second": 3}
